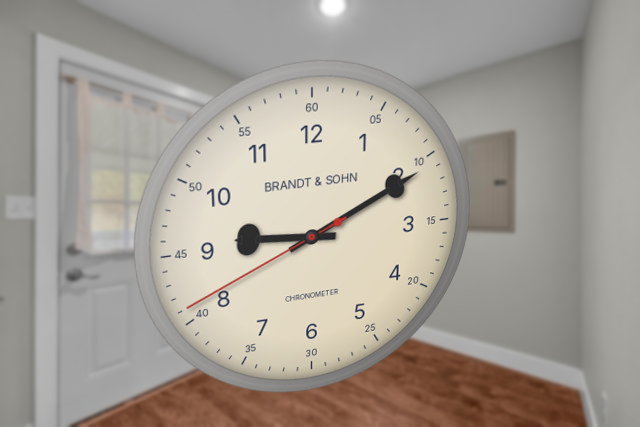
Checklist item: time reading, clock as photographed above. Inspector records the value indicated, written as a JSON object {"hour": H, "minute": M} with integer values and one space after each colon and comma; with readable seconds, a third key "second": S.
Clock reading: {"hour": 9, "minute": 10, "second": 41}
